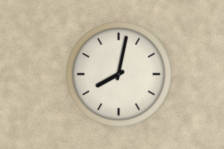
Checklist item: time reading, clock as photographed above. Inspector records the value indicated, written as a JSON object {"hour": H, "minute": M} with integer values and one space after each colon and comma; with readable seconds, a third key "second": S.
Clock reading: {"hour": 8, "minute": 2}
